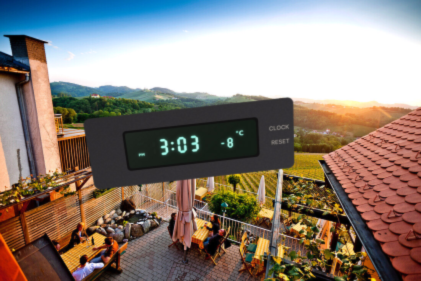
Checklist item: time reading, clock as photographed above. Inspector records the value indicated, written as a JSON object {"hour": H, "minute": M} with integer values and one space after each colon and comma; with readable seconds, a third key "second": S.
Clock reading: {"hour": 3, "minute": 3}
